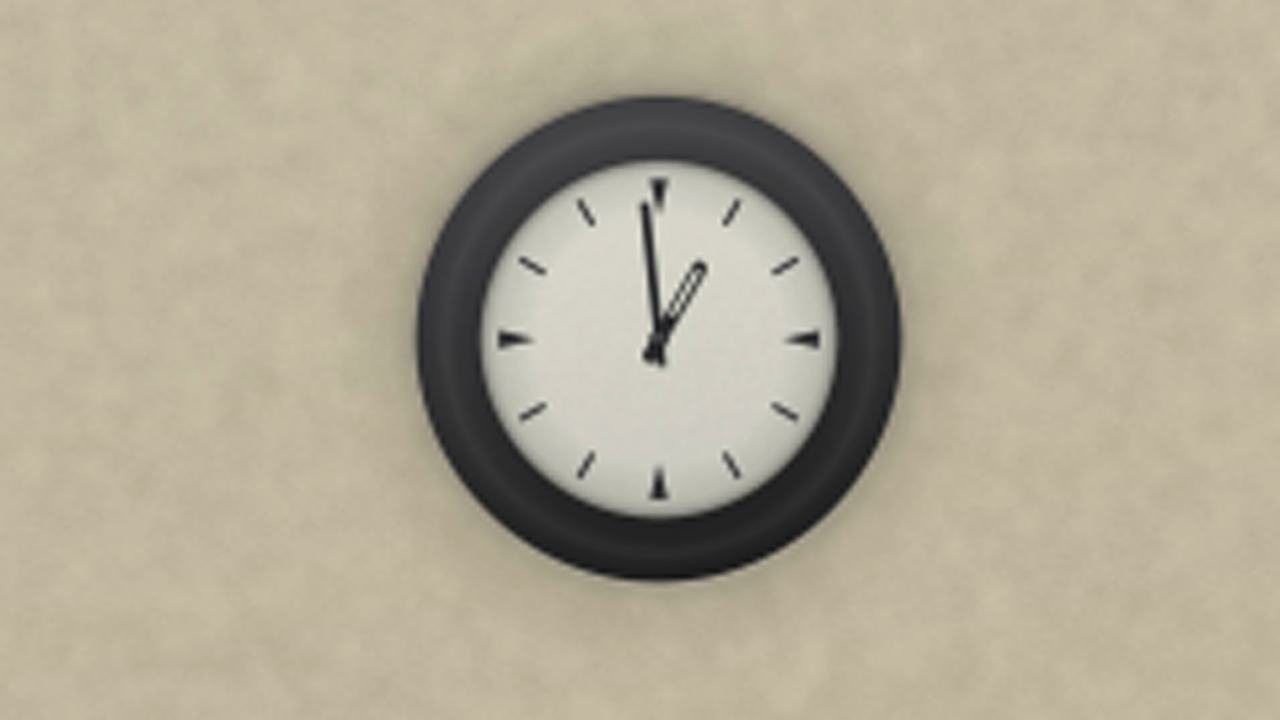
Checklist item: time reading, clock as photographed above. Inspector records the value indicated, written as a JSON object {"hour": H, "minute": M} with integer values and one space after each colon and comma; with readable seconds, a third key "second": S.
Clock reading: {"hour": 12, "minute": 59}
